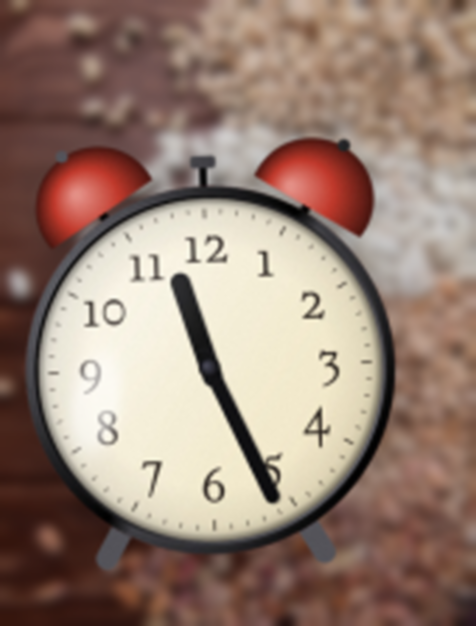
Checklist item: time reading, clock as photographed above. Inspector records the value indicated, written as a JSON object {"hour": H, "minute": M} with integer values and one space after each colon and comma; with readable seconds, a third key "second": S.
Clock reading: {"hour": 11, "minute": 26}
